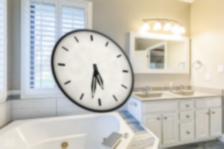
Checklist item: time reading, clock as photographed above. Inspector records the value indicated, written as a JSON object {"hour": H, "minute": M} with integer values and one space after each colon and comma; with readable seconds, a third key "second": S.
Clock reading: {"hour": 5, "minute": 32}
